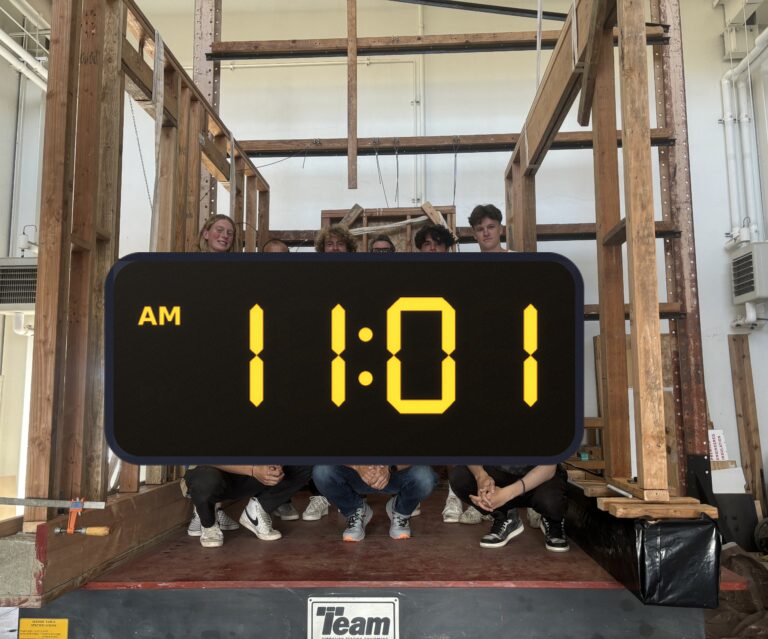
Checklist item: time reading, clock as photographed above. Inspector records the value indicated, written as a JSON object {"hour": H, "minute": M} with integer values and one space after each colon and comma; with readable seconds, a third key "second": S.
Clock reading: {"hour": 11, "minute": 1}
